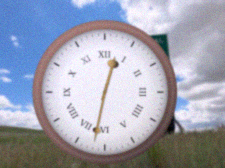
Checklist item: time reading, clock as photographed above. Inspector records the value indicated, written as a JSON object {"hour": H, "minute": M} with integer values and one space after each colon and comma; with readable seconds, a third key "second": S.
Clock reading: {"hour": 12, "minute": 32}
